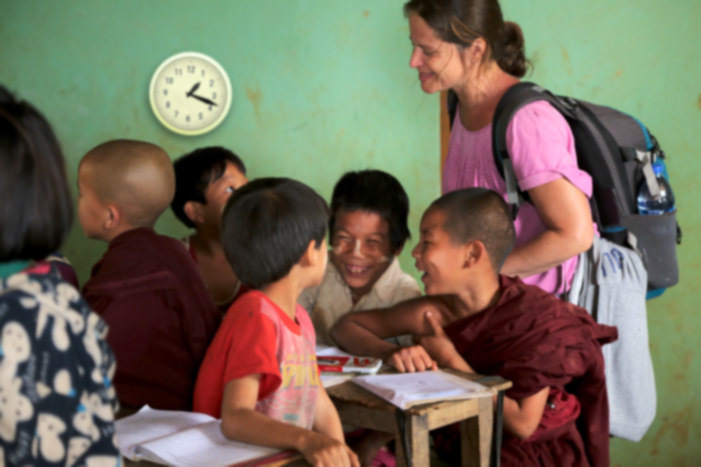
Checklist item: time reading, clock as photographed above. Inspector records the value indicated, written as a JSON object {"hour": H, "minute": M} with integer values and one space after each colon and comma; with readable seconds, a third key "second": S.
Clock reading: {"hour": 1, "minute": 18}
